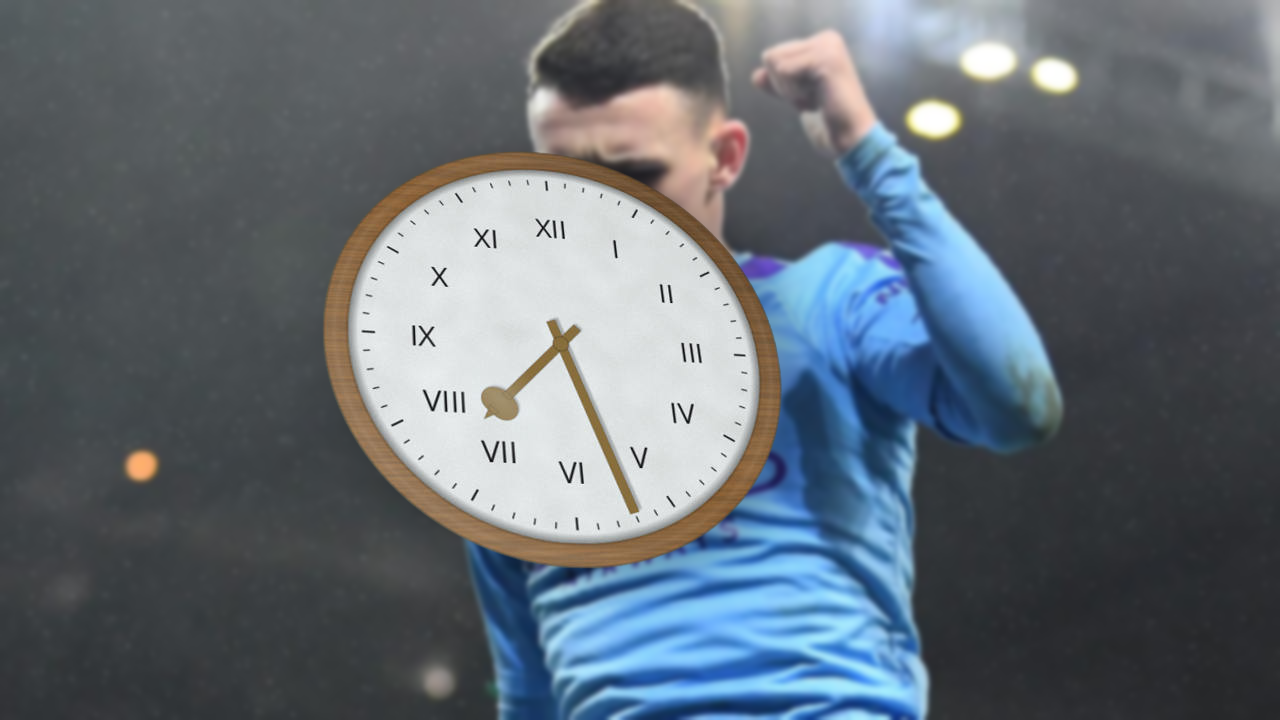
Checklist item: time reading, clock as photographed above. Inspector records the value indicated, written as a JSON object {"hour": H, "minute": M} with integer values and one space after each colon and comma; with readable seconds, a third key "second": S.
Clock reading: {"hour": 7, "minute": 27}
